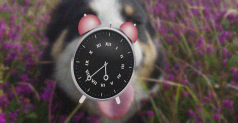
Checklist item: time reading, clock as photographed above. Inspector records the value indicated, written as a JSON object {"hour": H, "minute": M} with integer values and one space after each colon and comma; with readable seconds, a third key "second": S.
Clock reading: {"hour": 5, "minute": 38}
